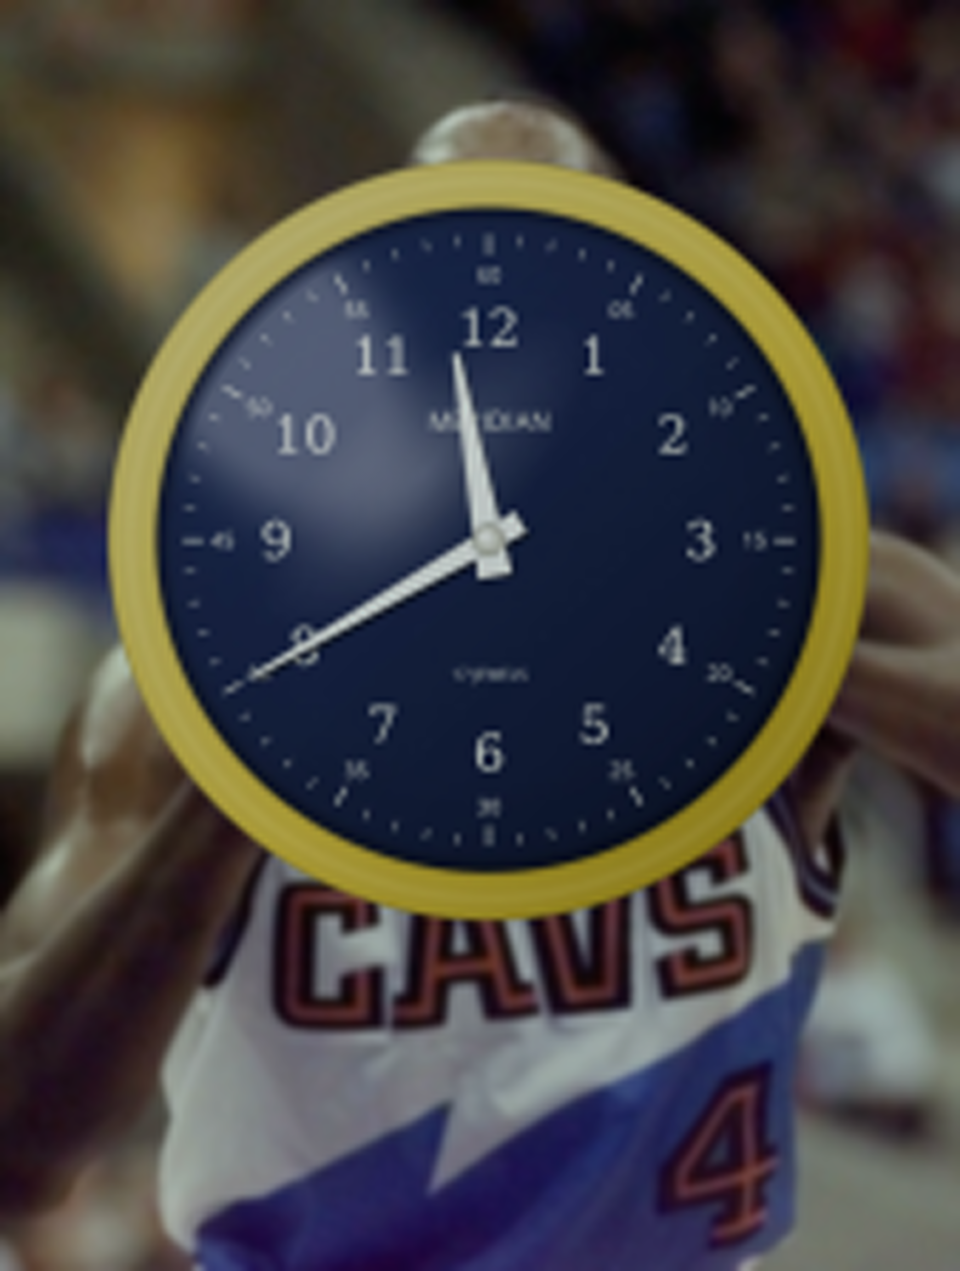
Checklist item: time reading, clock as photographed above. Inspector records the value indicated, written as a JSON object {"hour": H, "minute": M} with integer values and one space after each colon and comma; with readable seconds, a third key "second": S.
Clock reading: {"hour": 11, "minute": 40}
